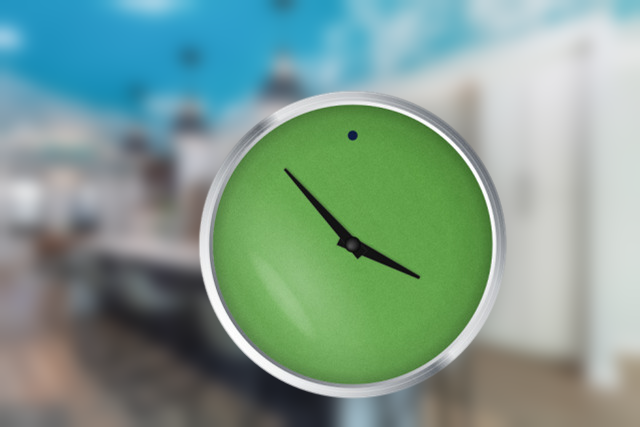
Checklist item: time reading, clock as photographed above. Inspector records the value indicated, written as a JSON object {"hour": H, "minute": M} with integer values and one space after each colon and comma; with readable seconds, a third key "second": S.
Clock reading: {"hour": 3, "minute": 53}
